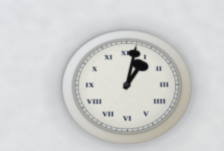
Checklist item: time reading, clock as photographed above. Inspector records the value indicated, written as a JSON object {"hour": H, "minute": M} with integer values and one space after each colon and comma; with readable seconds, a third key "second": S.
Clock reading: {"hour": 1, "minute": 2}
